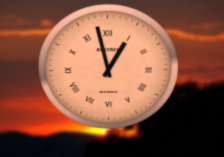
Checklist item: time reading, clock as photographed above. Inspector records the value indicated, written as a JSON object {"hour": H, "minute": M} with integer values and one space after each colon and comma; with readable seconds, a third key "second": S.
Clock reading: {"hour": 12, "minute": 58}
